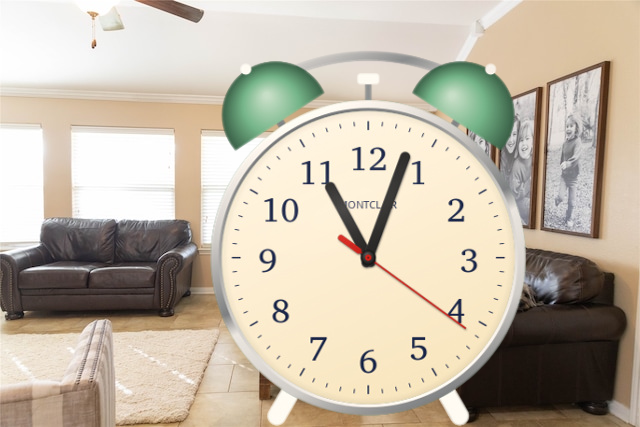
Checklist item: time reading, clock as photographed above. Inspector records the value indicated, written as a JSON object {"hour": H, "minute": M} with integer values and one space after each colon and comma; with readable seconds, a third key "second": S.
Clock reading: {"hour": 11, "minute": 3, "second": 21}
